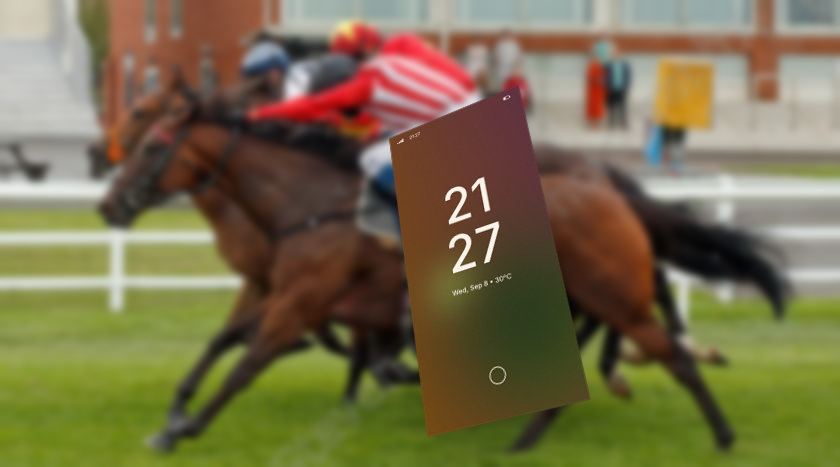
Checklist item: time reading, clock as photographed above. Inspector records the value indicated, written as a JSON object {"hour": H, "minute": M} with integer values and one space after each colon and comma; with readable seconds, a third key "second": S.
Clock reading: {"hour": 21, "minute": 27}
